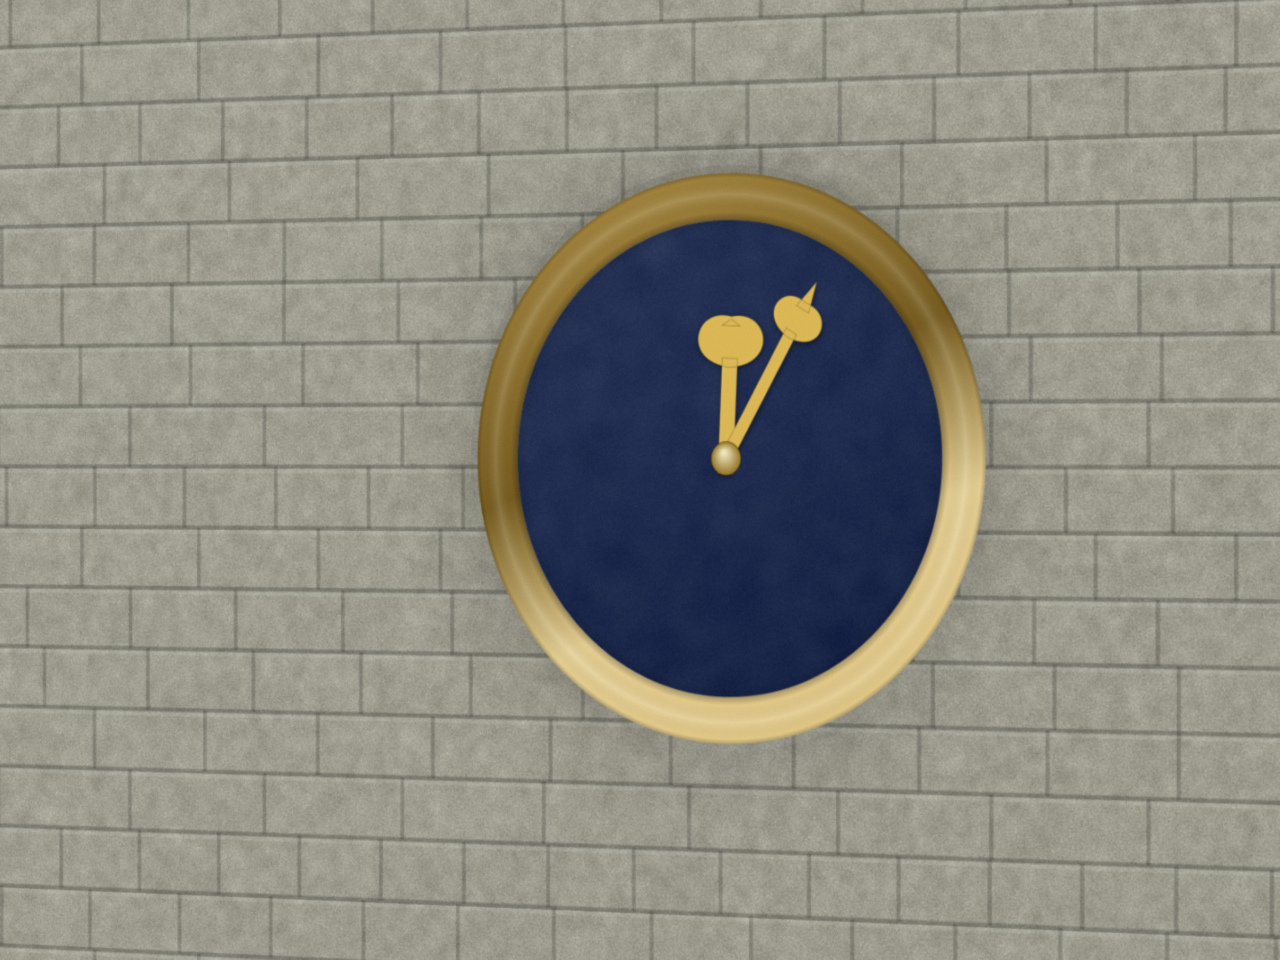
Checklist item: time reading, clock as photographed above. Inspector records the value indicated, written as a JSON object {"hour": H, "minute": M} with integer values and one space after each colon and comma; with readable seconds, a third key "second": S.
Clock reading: {"hour": 12, "minute": 5}
